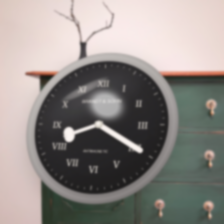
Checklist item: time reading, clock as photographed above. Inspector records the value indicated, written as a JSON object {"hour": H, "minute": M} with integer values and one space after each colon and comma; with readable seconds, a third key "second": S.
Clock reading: {"hour": 8, "minute": 20}
